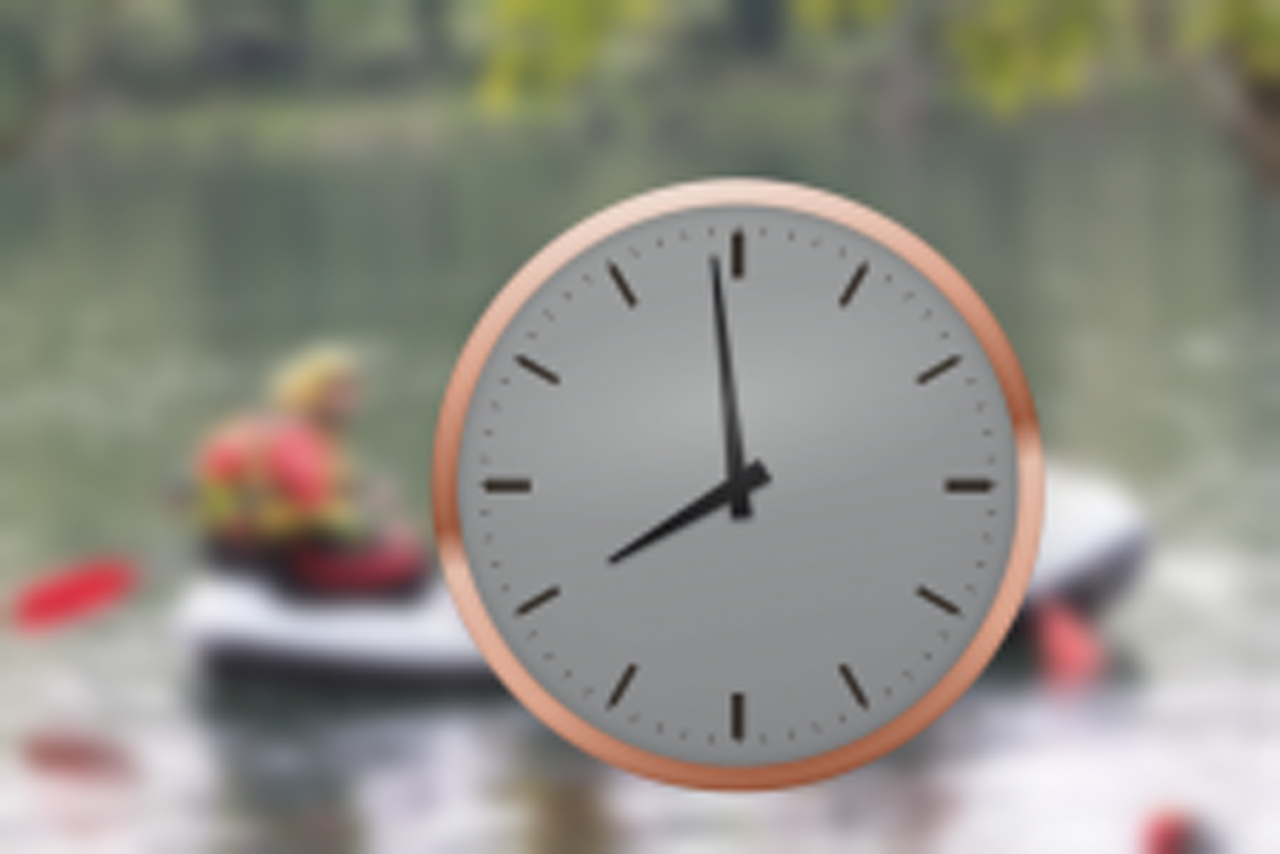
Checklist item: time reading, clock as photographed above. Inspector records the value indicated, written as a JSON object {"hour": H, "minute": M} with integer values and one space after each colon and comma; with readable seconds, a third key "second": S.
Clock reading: {"hour": 7, "minute": 59}
